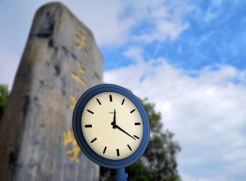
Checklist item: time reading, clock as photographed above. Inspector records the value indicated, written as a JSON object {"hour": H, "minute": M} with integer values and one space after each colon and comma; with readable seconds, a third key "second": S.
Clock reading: {"hour": 12, "minute": 21}
